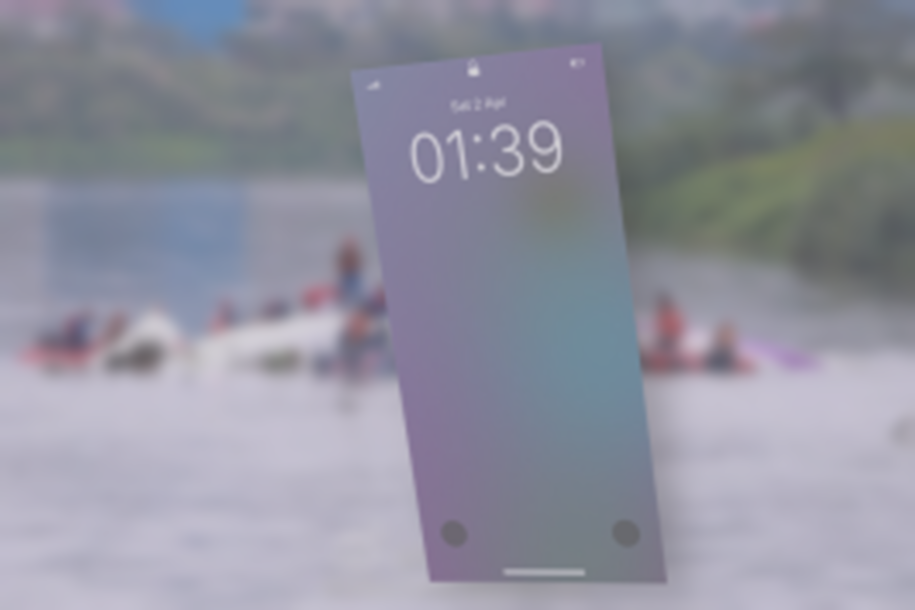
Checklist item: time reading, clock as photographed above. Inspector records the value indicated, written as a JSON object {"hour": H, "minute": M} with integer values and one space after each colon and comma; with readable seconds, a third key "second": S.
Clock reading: {"hour": 1, "minute": 39}
